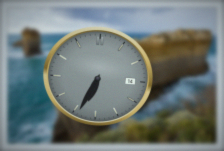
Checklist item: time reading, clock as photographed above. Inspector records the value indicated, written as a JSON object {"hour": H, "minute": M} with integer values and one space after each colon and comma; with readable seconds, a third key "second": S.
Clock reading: {"hour": 6, "minute": 34}
